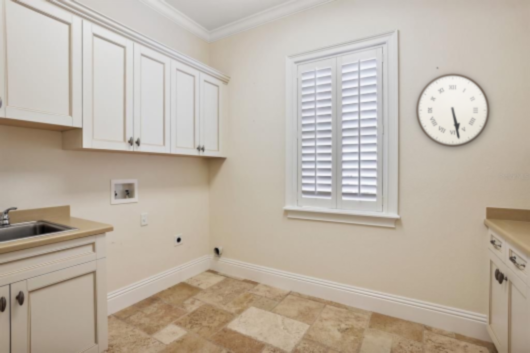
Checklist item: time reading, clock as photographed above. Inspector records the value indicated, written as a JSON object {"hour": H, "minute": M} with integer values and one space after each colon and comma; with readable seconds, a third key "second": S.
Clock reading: {"hour": 5, "minute": 28}
